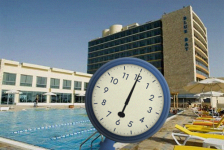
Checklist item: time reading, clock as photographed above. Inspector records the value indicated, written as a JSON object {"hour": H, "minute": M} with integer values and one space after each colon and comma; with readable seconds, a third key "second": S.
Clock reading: {"hour": 6, "minute": 0}
